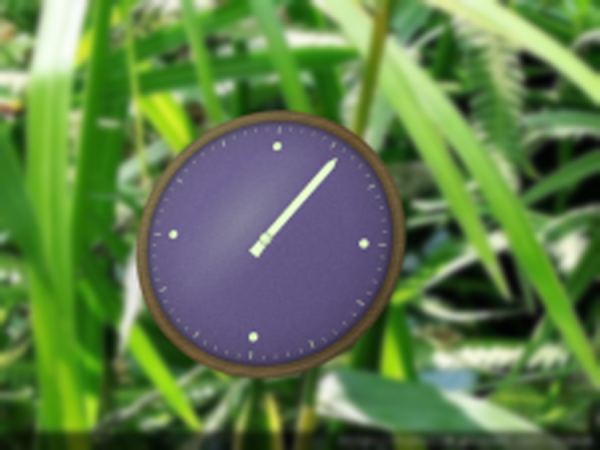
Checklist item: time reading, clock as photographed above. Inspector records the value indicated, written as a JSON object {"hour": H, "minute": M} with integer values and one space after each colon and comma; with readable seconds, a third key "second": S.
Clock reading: {"hour": 1, "minute": 6}
